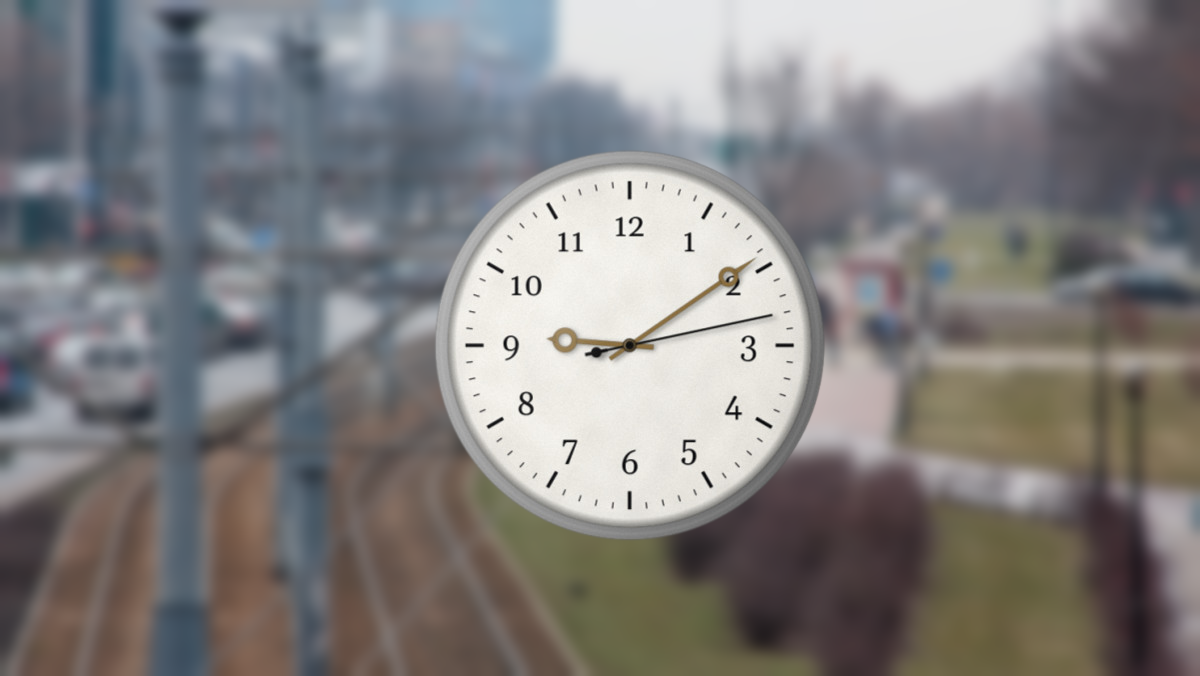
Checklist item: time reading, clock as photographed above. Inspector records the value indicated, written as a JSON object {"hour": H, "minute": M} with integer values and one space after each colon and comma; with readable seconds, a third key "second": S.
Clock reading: {"hour": 9, "minute": 9, "second": 13}
